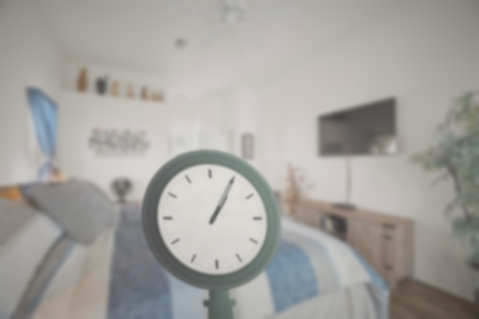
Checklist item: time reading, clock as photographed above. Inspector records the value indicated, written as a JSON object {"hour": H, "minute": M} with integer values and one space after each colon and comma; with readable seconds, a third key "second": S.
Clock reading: {"hour": 1, "minute": 5}
